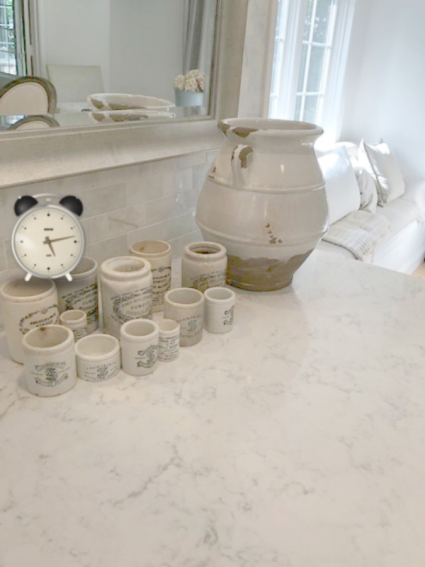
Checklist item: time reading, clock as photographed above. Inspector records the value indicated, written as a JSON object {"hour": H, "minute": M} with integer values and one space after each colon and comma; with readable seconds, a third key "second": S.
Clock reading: {"hour": 5, "minute": 13}
